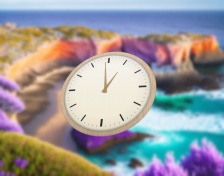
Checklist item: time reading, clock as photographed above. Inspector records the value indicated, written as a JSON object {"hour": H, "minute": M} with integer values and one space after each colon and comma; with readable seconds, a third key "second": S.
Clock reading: {"hour": 12, "minute": 59}
